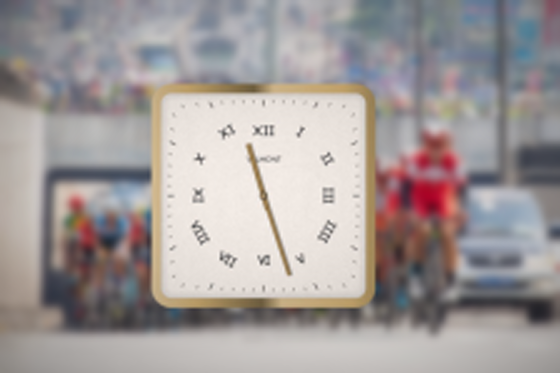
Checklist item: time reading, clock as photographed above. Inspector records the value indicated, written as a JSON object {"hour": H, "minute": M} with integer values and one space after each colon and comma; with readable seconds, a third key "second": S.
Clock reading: {"hour": 11, "minute": 27}
